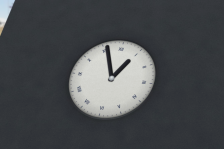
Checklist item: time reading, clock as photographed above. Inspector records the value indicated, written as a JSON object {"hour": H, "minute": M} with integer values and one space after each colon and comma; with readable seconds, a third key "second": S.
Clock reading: {"hour": 12, "minute": 56}
